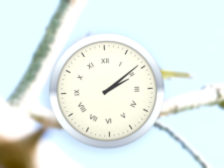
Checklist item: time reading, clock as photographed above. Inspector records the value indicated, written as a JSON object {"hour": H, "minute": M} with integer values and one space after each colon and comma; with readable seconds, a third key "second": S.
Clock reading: {"hour": 2, "minute": 9}
